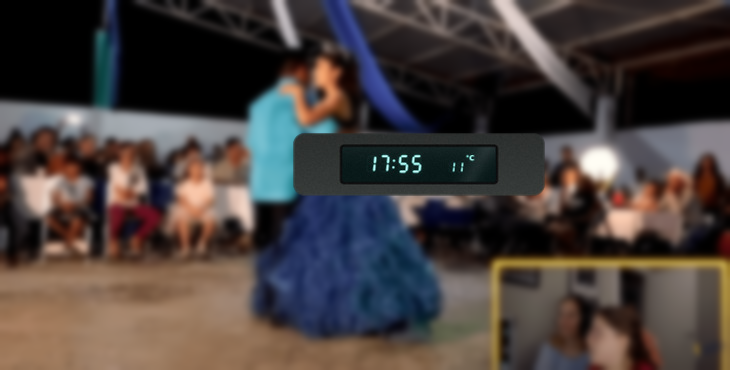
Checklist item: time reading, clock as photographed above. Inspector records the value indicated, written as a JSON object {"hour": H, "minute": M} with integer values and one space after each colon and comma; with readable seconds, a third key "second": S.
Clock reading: {"hour": 17, "minute": 55}
